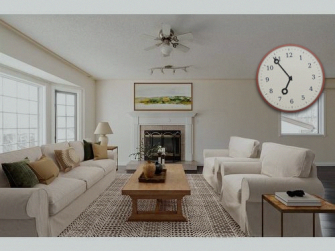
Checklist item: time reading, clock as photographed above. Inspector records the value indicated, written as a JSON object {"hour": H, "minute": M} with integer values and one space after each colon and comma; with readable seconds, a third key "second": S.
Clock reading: {"hour": 6, "minute": 54}
